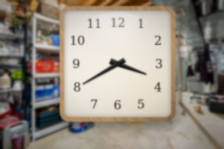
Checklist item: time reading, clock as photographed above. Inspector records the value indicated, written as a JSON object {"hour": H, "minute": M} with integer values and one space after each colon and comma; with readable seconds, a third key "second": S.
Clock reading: {"hour": 3, "minute": 40}
